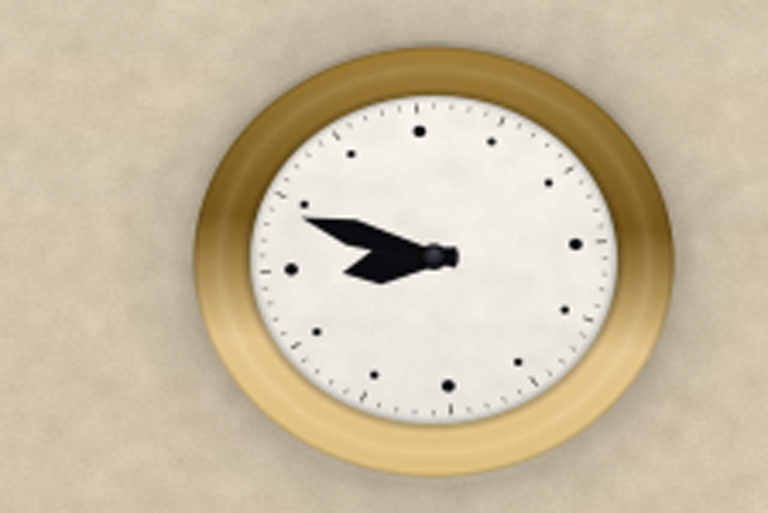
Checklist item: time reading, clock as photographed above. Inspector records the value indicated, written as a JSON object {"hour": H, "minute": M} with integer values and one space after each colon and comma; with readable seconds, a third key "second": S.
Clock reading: {"hour": 8, "minute": 49}
